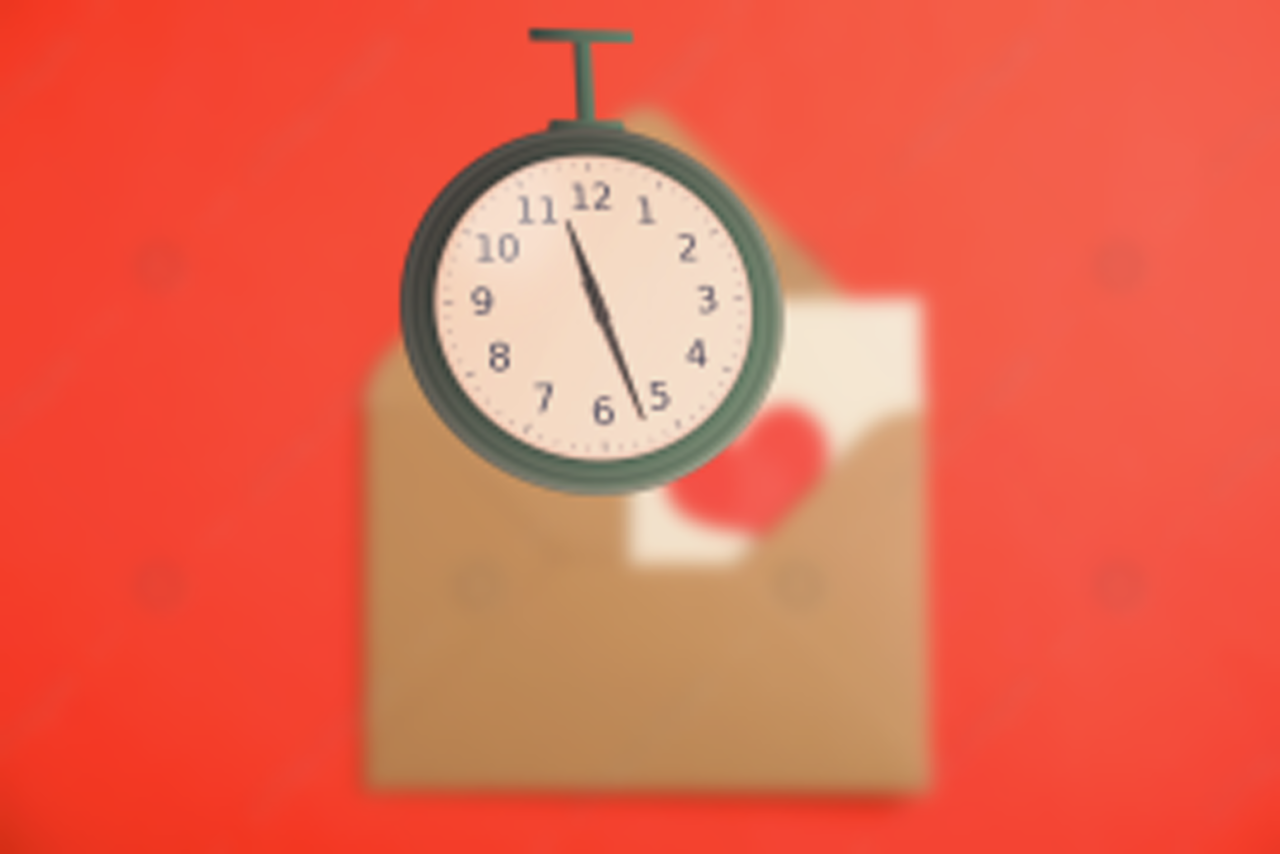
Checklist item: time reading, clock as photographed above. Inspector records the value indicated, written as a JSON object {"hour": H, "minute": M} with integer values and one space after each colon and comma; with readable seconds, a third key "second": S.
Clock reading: {"hour": 11, "minute": 27}
